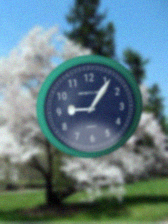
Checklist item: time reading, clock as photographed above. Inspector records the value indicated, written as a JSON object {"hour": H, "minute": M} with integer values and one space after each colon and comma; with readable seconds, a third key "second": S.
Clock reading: {"hour": 9, "minute": 6}
